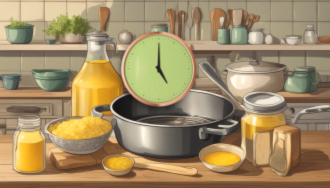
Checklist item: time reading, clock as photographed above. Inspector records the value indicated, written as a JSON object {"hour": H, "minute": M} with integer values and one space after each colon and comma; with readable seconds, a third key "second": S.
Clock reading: {"hour": 5, "minute": 0}
